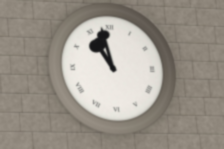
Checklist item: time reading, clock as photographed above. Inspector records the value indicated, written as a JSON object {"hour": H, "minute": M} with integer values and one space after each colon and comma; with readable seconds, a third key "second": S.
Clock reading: {"hour": 10, "minute": 58}
